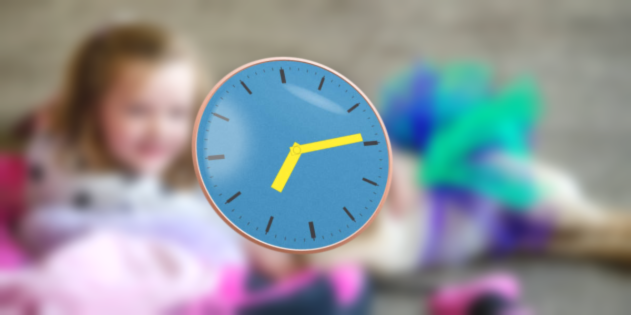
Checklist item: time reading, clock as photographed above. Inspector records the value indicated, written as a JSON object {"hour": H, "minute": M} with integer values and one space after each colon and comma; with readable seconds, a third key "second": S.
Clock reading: {"hour": 7, "minute": 14}
